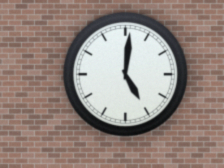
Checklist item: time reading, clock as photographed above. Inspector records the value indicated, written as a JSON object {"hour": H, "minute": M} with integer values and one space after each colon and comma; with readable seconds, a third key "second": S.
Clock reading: {"hour": 5, "minute": 1}
